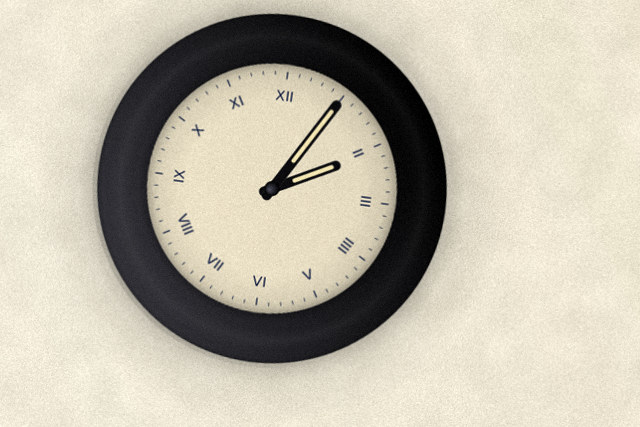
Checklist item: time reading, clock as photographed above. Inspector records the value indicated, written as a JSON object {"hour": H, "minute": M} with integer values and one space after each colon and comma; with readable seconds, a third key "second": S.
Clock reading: {"hour": 2, "minute": 5}
